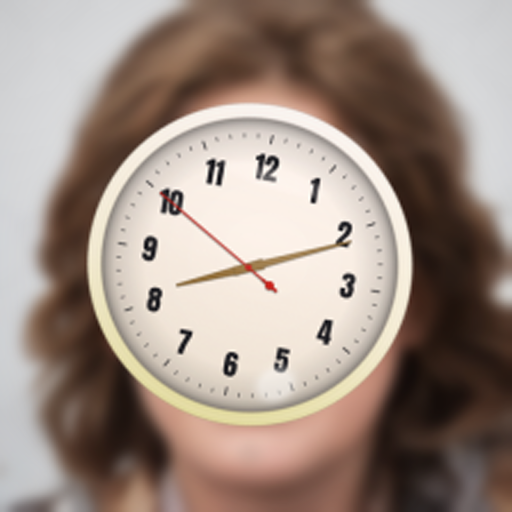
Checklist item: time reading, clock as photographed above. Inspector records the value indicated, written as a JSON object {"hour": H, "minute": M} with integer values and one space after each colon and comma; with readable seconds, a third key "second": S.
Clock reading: {"hour": 8, "minute": 10, "second": 50}
